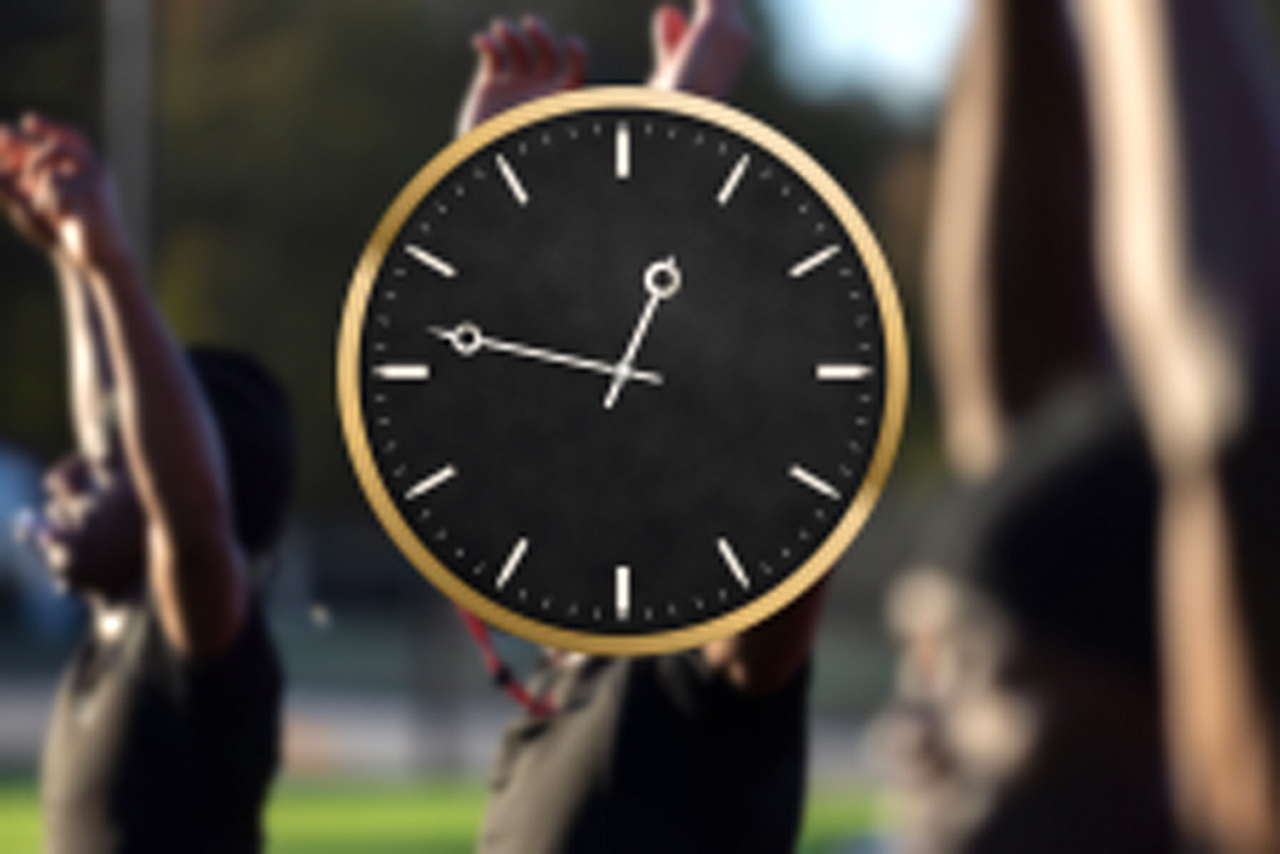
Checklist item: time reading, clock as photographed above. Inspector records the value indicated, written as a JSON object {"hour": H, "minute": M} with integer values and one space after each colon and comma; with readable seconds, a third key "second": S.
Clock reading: {"hour": 12, "minute": 47}
